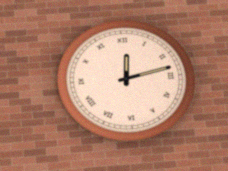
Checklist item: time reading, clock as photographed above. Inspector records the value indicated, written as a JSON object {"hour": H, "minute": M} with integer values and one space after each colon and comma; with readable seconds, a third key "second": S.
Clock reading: {"hour": 12, "minute": 13}
